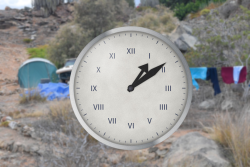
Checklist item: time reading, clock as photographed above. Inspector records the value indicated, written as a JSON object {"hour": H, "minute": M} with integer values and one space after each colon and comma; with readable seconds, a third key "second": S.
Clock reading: {"hour": 1, "minute": 9}
